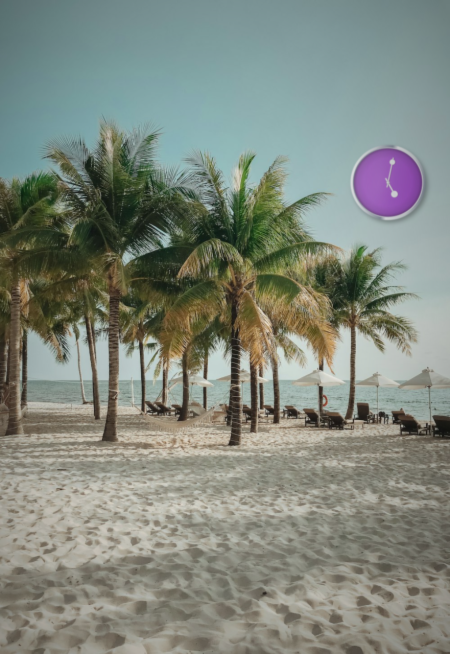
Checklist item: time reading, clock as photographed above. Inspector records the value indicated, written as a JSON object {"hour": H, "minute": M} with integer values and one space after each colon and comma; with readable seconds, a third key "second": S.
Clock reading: {"hour": 5, "minute": 2}
